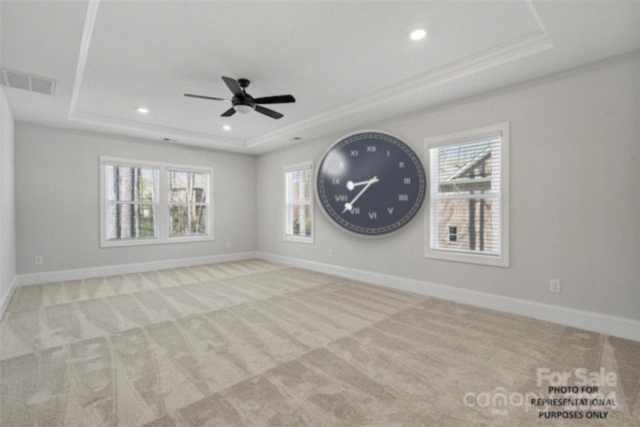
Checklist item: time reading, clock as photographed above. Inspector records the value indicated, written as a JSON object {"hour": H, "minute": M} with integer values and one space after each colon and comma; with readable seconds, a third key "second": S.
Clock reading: {"hour": 8, "minute": 37}
